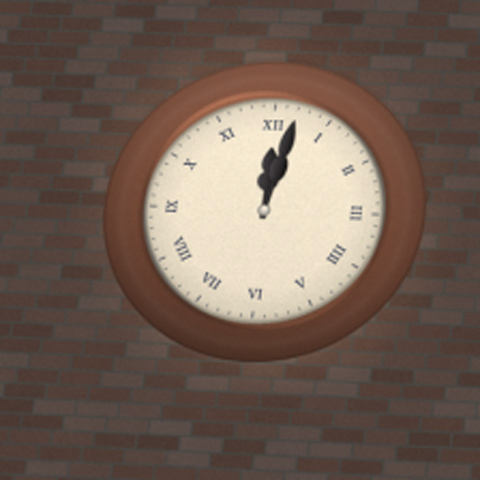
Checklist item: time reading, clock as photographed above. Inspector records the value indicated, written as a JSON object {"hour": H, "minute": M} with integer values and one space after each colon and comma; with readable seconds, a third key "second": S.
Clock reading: {"hour": 12, "minute": 2}
